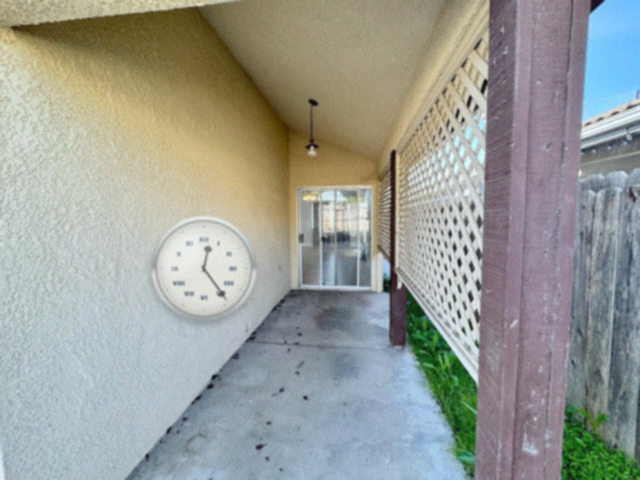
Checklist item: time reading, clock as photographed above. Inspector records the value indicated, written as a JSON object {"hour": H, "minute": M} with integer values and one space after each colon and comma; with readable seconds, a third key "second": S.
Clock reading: {"hour": 12, "minute": 24}
